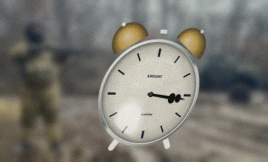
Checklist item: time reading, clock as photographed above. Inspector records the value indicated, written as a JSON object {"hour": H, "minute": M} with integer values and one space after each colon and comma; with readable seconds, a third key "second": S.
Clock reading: {"hour": 3, "minute": 16}
